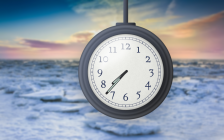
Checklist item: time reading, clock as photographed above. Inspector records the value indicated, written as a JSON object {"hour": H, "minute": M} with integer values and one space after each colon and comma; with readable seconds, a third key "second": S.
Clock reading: {"hour": 7, "minute": 37}
